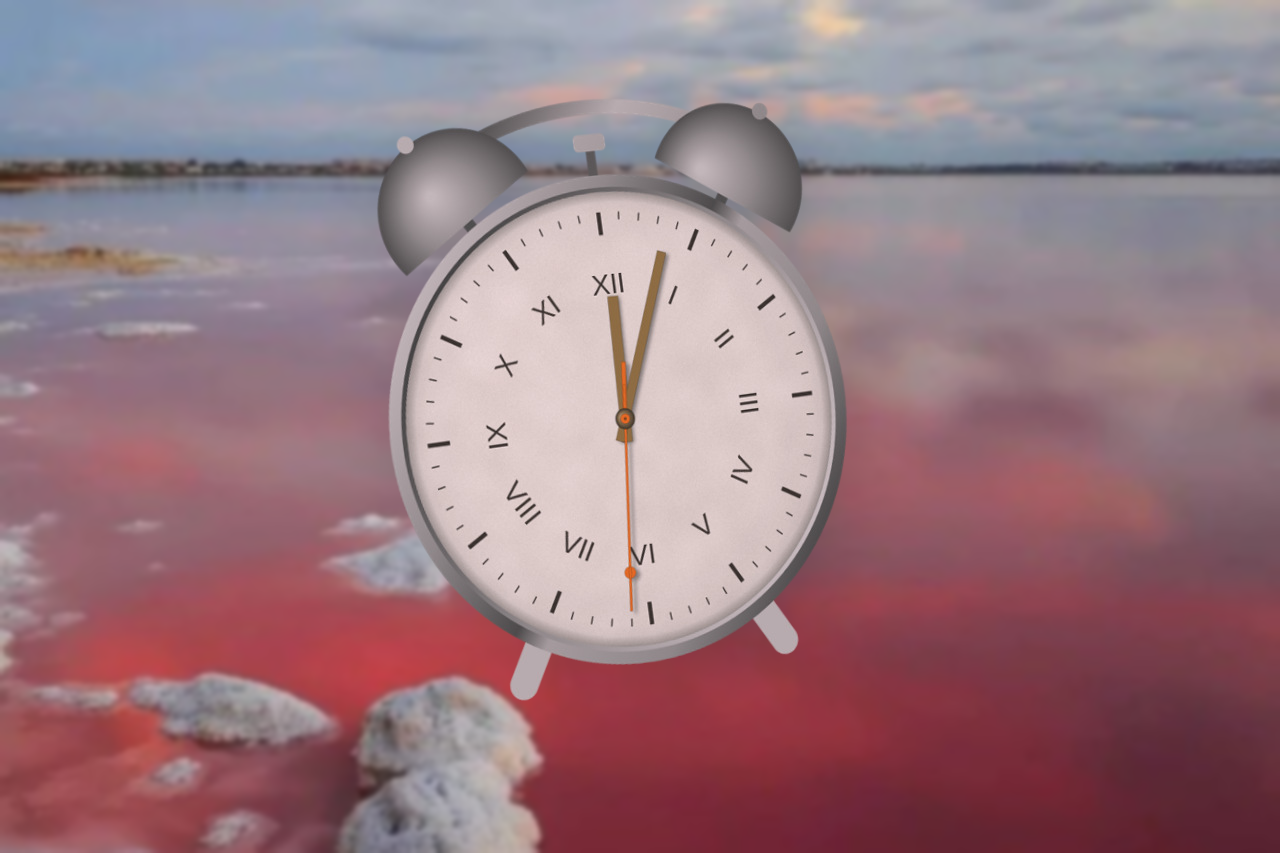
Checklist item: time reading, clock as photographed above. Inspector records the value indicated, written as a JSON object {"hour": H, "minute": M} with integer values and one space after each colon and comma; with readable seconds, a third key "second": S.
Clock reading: {"hour": 12, "minute": 3, "second": 31}
